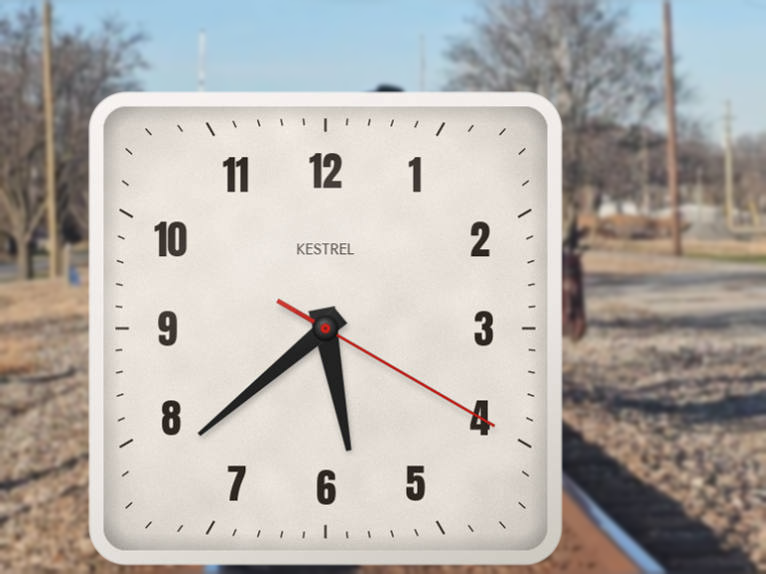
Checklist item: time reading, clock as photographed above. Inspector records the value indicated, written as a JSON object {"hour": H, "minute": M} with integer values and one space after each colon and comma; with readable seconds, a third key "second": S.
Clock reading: {"hour": 5, "minute": 38, "second": 20}
